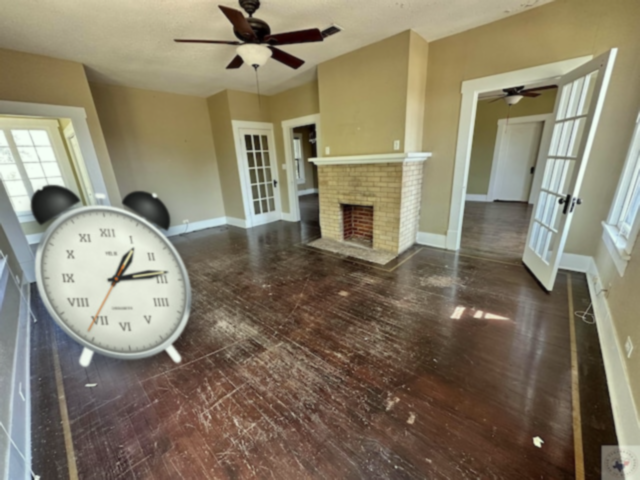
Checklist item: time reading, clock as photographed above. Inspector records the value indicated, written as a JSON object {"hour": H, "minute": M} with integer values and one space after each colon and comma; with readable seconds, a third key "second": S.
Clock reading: {"hour": 1, "minute": 13, "second": 36}
